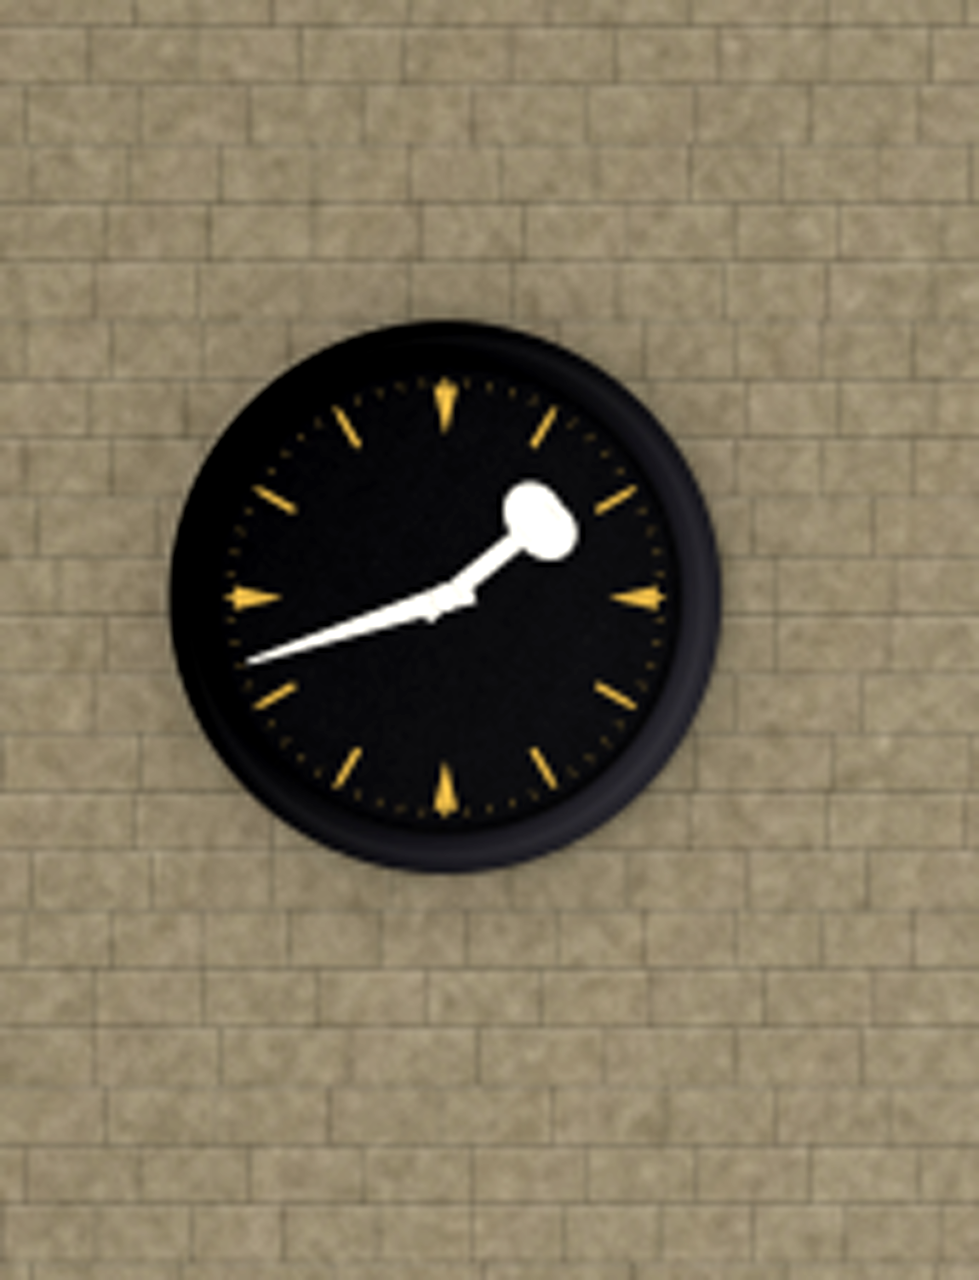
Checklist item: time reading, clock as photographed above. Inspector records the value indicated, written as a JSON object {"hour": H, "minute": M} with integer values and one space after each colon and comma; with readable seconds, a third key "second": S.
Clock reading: {"hour": 1, "minute": 42}
